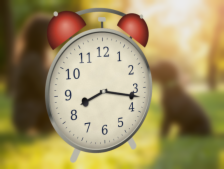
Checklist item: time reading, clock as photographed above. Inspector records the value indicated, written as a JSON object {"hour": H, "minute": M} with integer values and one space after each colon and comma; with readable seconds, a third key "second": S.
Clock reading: {"hour": 8, "minute": 17}
